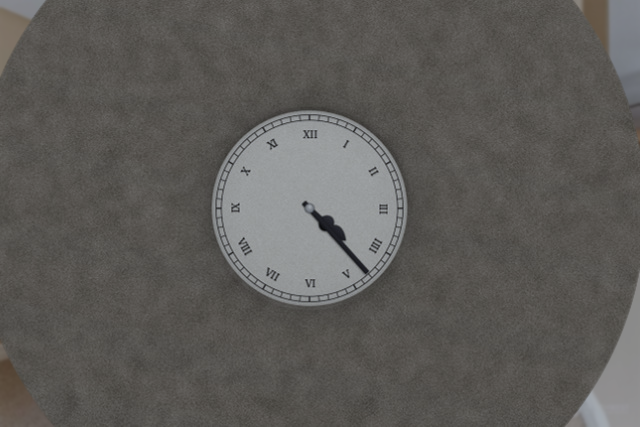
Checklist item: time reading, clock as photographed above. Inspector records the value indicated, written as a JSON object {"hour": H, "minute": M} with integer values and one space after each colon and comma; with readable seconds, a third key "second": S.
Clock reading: {"hour": 4, "minute": 23}
